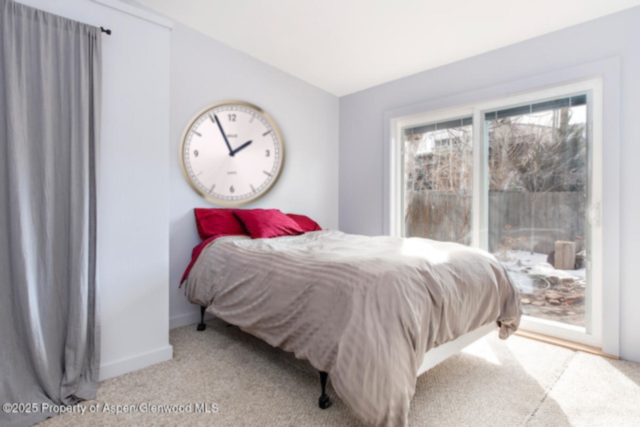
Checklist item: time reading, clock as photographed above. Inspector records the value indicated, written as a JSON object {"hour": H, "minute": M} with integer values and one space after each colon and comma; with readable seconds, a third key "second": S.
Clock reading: {"hour": 1, "minute": 56}
